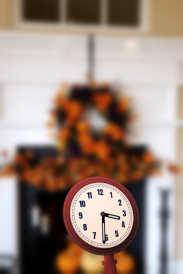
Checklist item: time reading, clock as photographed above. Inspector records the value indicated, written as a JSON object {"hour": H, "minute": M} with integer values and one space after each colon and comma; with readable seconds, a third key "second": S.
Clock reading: {"hour": 3, "minute": 31}
